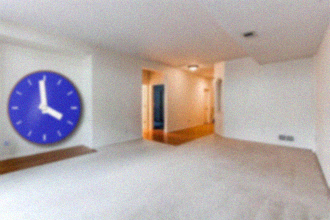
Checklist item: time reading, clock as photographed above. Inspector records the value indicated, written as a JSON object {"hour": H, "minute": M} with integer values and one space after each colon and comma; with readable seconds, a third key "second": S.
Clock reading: {"hour": 3, "minute": 59}
